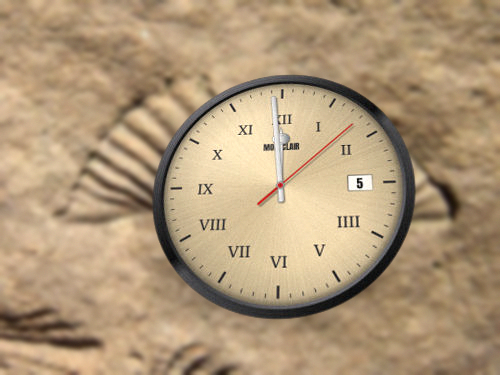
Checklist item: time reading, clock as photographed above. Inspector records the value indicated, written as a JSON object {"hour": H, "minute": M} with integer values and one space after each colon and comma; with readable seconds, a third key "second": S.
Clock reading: {"hour": 11, "minute": 59, "second": 8}
